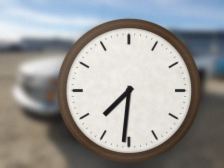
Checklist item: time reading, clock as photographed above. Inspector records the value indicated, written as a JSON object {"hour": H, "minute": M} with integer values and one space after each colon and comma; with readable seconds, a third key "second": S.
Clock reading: {"hour": 7, "minute": 31}
